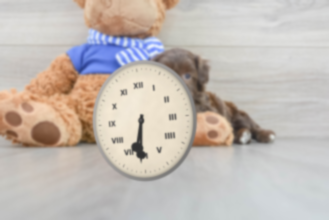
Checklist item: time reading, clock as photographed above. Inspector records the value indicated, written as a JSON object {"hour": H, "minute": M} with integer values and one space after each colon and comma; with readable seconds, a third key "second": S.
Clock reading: {"hour": 6, "minute": 31}
